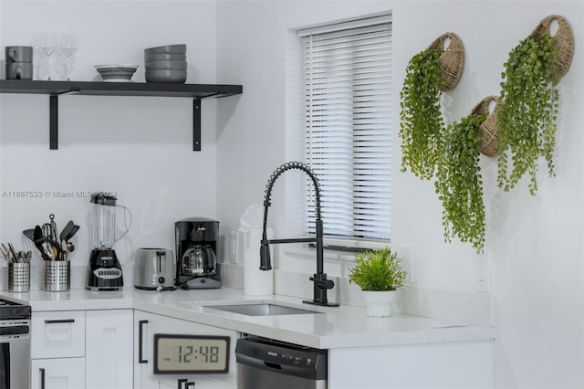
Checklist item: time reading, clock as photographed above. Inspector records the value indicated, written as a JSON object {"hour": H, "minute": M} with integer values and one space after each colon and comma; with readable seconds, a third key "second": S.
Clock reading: {"hour": 12, "minute": 48}
